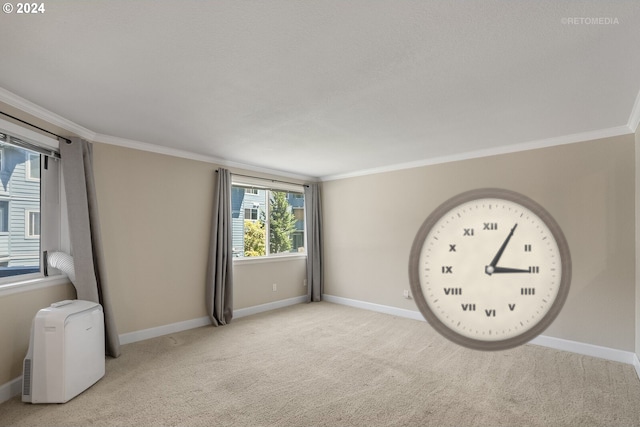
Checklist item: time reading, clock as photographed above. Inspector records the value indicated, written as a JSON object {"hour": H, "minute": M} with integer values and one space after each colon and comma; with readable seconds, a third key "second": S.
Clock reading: {"hour": 3, "minute": 5}
